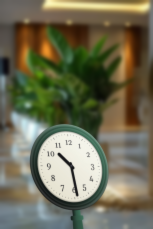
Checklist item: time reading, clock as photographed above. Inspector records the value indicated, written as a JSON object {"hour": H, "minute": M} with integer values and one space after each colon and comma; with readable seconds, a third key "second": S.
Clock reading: {"hour": 10, "minute": 29}
